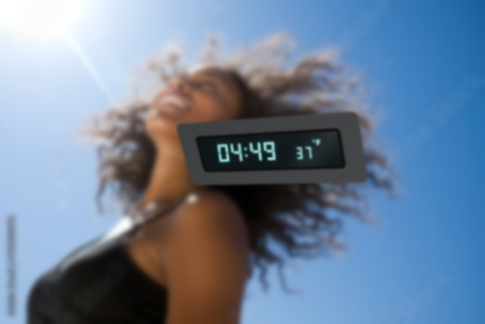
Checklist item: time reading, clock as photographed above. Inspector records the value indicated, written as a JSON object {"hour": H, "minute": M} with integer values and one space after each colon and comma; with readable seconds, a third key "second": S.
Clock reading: {"hour": 4, "minute": 49}
